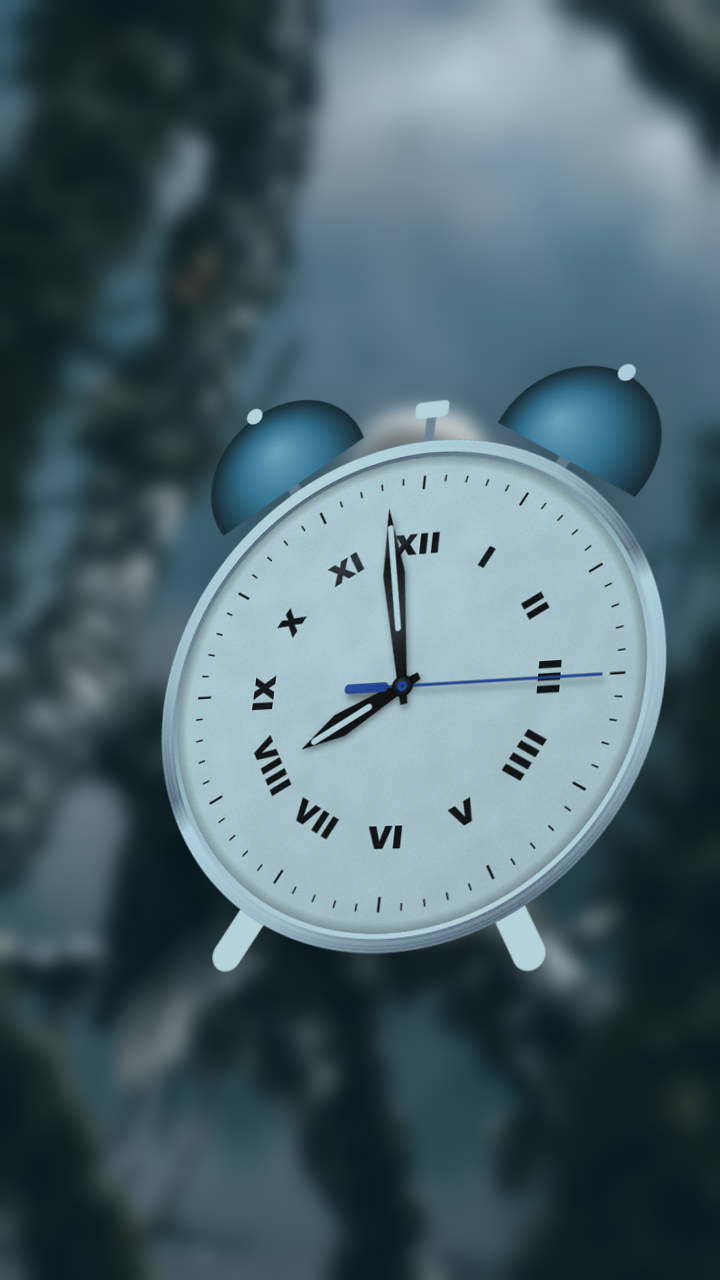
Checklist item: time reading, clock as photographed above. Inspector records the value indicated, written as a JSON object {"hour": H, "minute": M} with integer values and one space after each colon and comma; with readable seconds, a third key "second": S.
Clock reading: {"hour": 7, "minute": 58, "second": 15}
